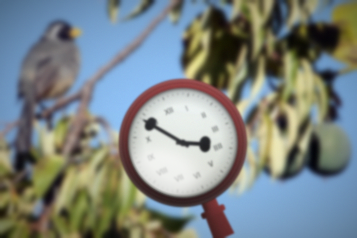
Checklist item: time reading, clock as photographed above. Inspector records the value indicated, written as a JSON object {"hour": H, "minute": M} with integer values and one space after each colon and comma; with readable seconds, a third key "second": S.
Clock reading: {"hour": 3, "minute": 54}
